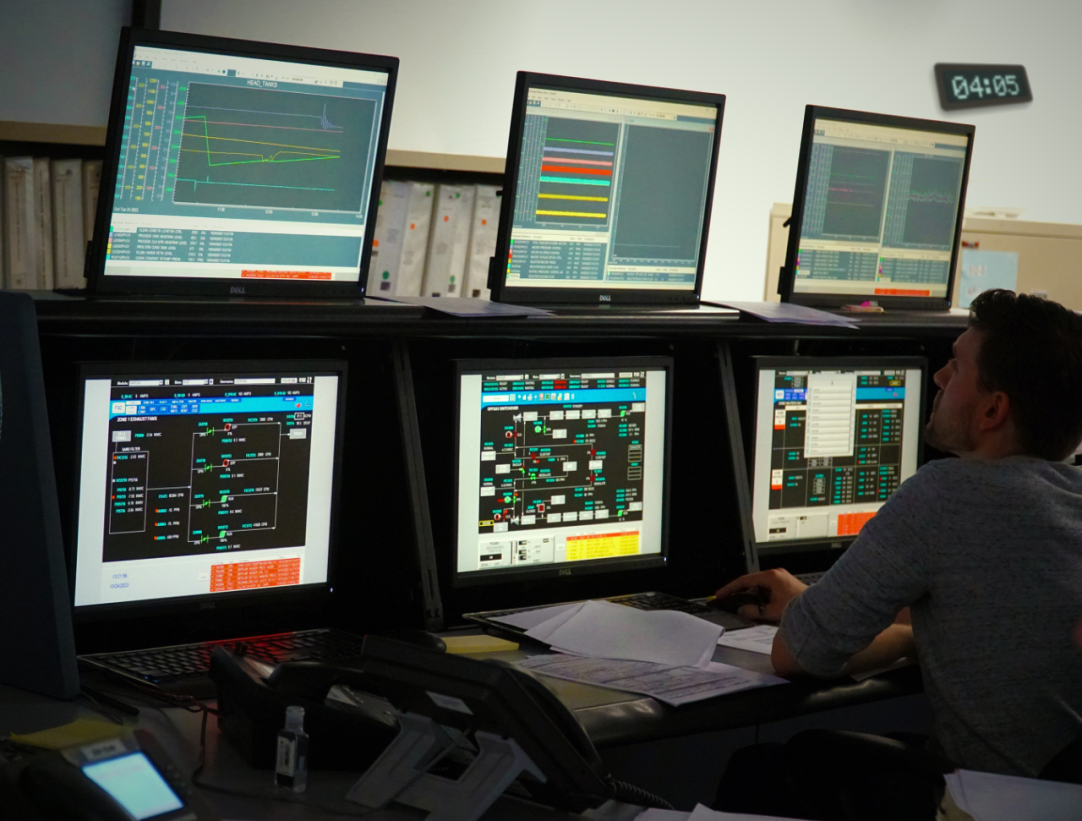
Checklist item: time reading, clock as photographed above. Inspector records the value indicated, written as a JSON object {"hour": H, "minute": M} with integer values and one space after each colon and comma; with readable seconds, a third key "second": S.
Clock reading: {"hour": 4, "minute": 5}
